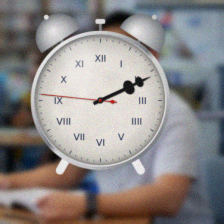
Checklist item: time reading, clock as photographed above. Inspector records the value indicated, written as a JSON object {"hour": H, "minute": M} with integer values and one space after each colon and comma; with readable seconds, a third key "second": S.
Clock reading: {"hour": 2, "minute": 10, "second": 46}
